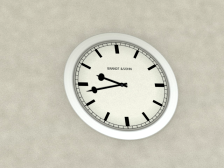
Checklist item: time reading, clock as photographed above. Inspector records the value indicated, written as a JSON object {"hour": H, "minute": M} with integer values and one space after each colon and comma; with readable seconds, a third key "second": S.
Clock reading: {"hour": 9, "minute": 43}
